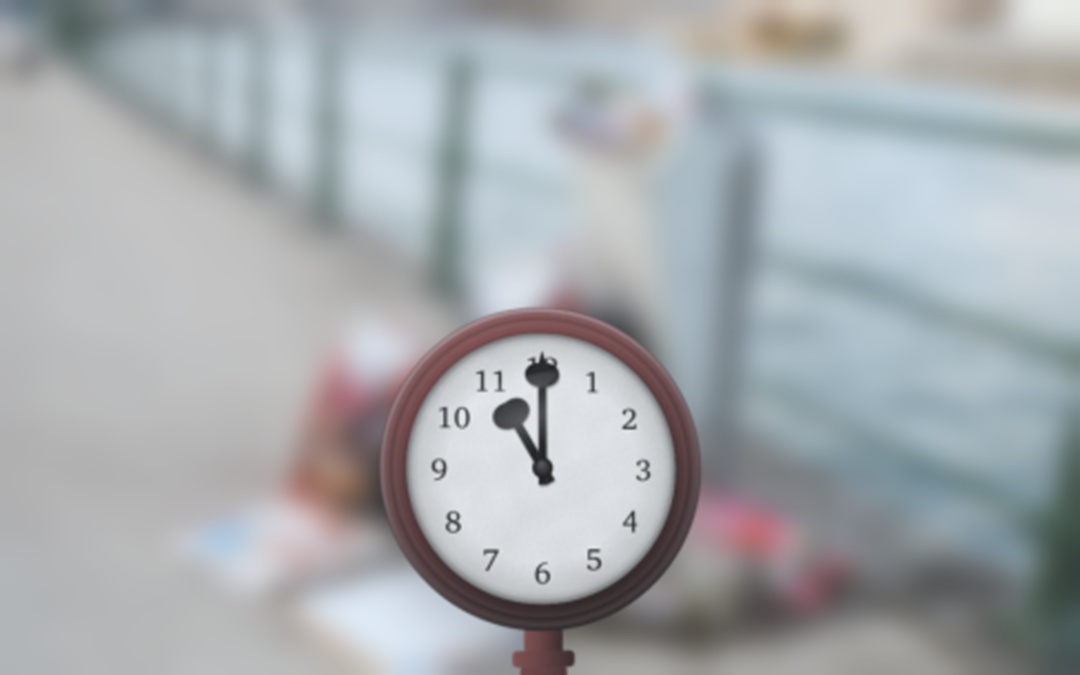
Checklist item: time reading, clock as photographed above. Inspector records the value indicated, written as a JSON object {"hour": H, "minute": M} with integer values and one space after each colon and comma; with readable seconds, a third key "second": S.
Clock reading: {"hour": 11, "minute": 0}
